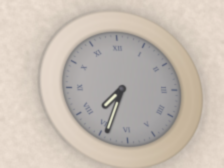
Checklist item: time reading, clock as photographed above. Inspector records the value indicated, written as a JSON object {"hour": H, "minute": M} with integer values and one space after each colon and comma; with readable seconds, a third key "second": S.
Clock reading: {"hour": 7, "minute": 34}
